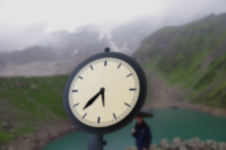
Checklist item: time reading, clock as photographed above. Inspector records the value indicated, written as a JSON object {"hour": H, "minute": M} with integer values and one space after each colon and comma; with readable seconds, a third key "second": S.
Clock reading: {"hour": 5, "minute": 37}
